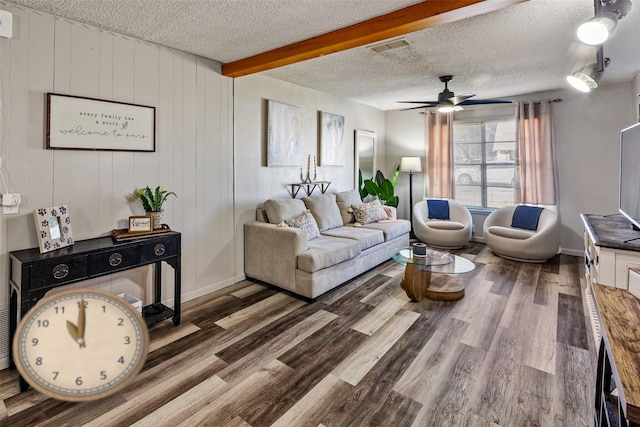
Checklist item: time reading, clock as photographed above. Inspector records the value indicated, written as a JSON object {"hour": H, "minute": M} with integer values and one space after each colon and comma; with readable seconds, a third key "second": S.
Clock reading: {"hour": 11, "minute": 0}
